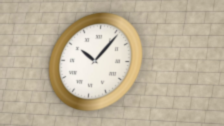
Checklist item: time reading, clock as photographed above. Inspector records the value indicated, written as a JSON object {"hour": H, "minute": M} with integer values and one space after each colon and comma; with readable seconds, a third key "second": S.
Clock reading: {"hour": 10, "minute": 6}
